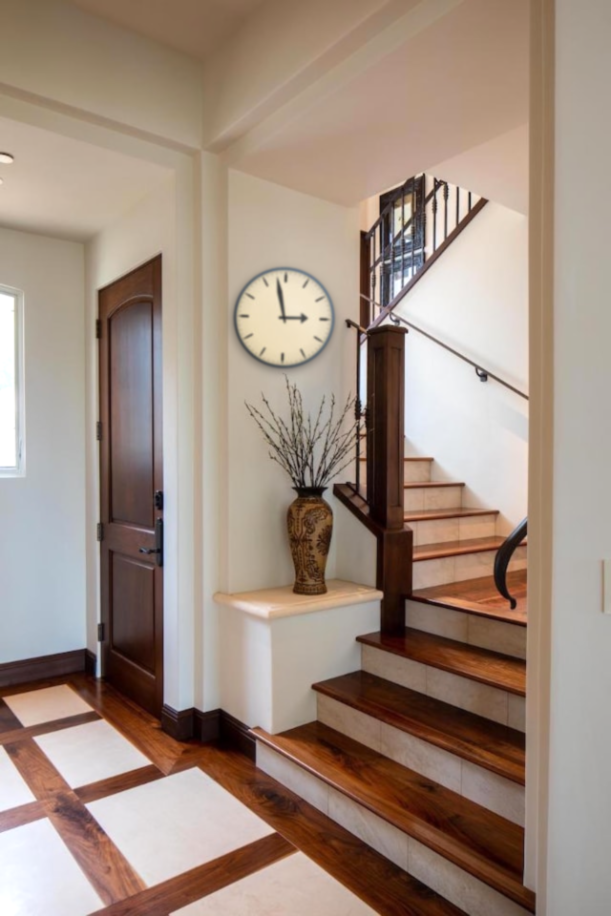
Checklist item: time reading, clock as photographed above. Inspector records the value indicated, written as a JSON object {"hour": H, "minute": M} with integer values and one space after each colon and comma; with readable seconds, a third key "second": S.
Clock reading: {"hour": 2, "minute": 58}
